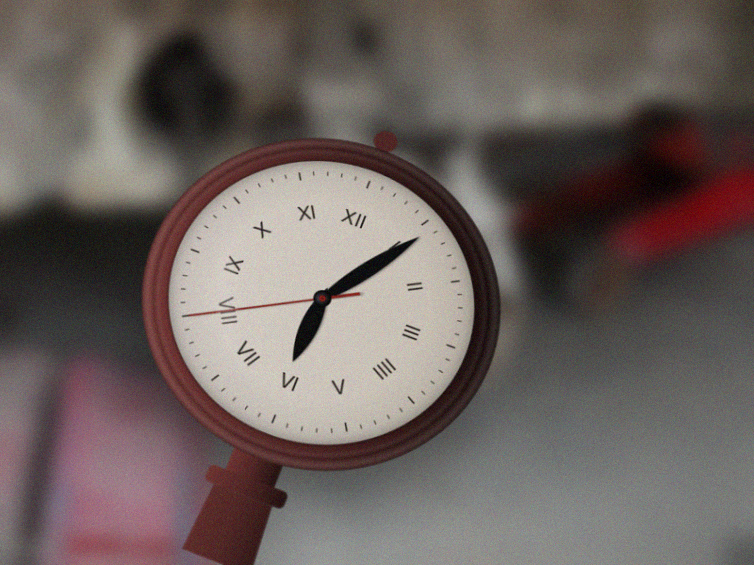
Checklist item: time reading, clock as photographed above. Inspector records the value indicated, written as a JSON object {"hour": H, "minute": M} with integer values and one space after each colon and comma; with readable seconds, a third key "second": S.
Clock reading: {"hour": 6, "minute": 5, "second": 40}
